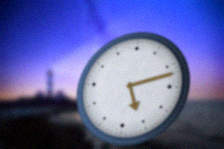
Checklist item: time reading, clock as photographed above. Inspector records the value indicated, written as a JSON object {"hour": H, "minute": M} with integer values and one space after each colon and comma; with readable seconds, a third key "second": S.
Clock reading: {"hour": 5, "minute": 12}
